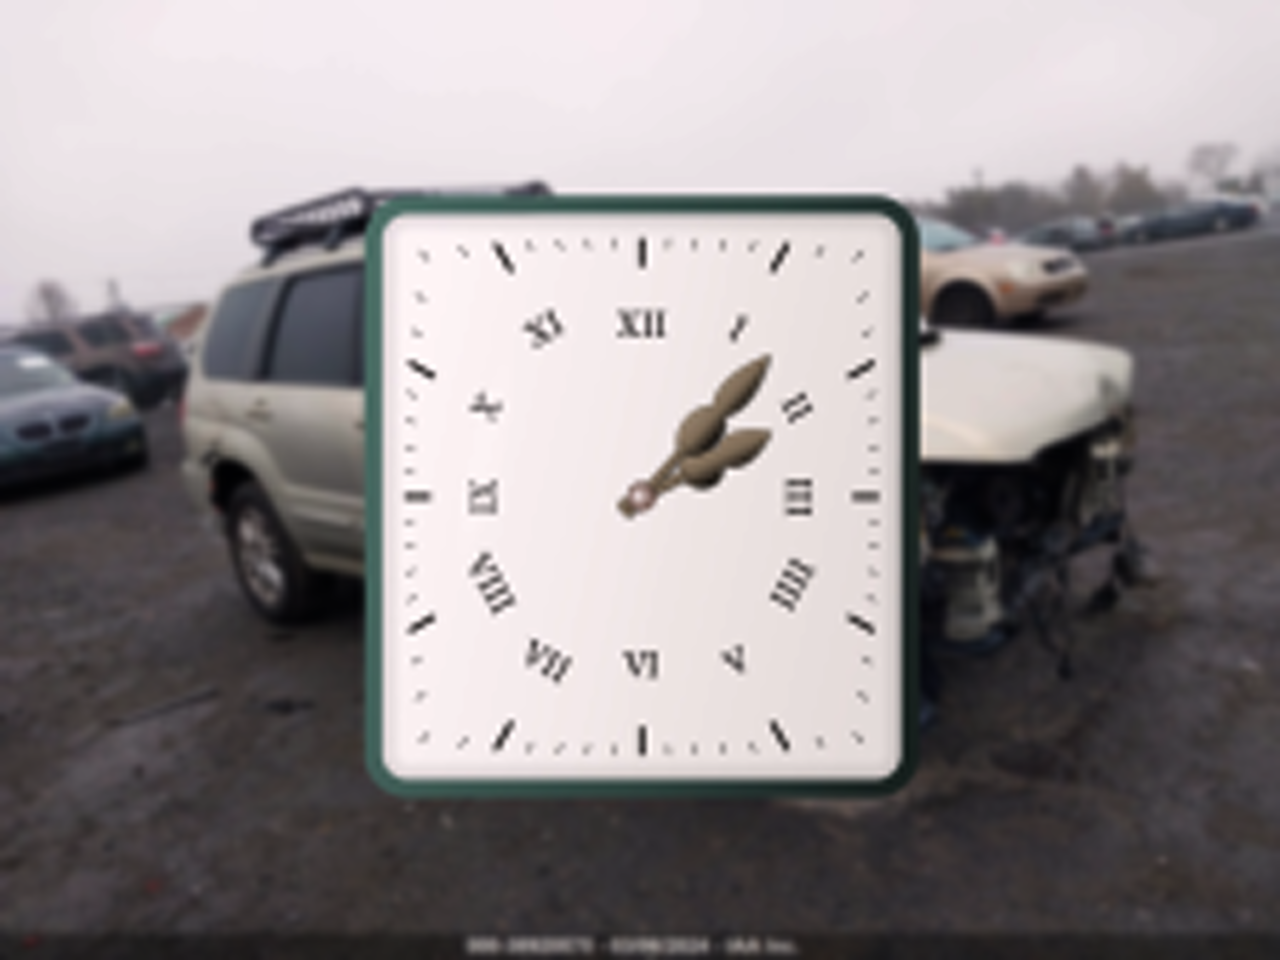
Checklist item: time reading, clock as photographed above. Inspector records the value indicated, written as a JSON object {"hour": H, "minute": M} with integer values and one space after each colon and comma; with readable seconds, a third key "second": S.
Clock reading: {"hour": 2, "minute": 7}
